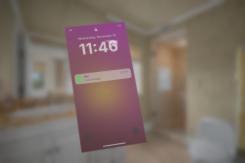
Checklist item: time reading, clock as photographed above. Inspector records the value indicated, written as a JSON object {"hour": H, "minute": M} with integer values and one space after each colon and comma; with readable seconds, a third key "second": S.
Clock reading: {"hour": 11, "minute": 46}
